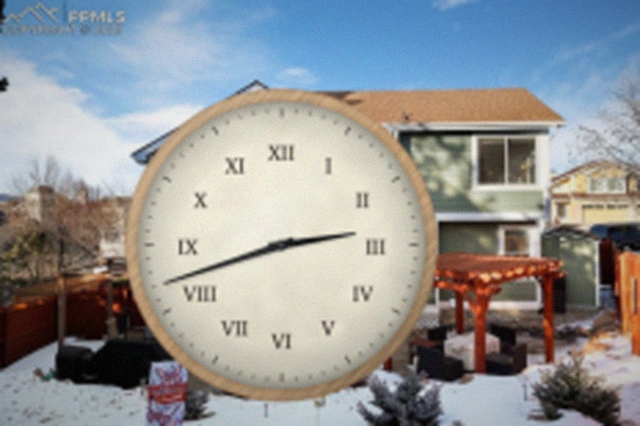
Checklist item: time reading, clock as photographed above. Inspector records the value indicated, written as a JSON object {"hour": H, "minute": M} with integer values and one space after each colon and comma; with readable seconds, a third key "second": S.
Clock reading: {"hour": 2, "minute": 42}
